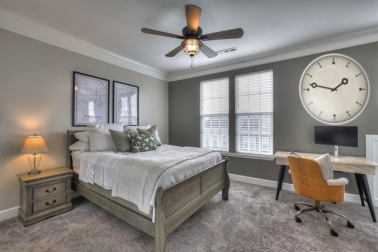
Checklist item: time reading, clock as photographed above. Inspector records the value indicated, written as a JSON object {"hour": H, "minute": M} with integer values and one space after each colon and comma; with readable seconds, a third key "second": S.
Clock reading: {"hour": 1, "minute": 47}
